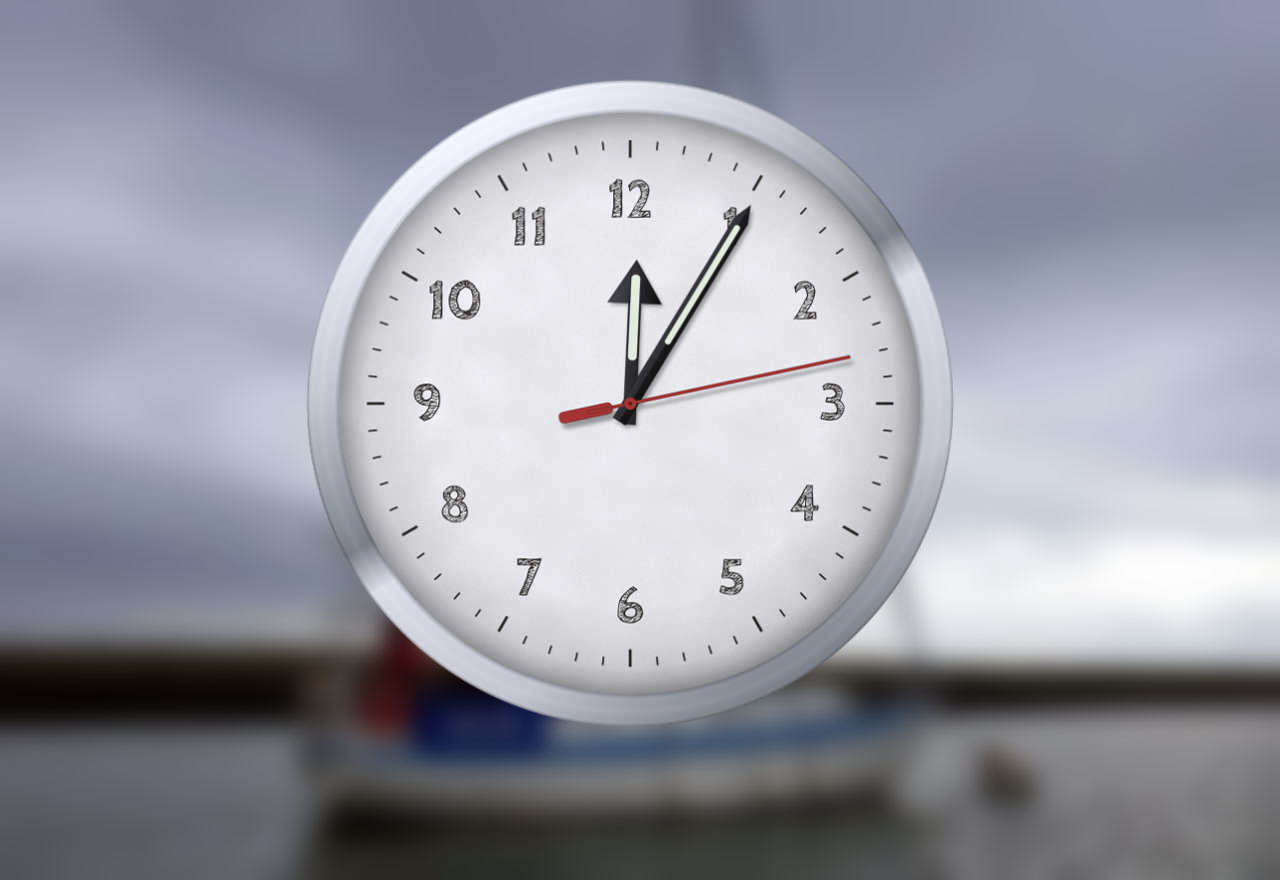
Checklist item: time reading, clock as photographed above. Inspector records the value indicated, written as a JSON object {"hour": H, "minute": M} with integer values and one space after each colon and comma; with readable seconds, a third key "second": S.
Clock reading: {"hour": 12, "minute": 5, "second": 13}
